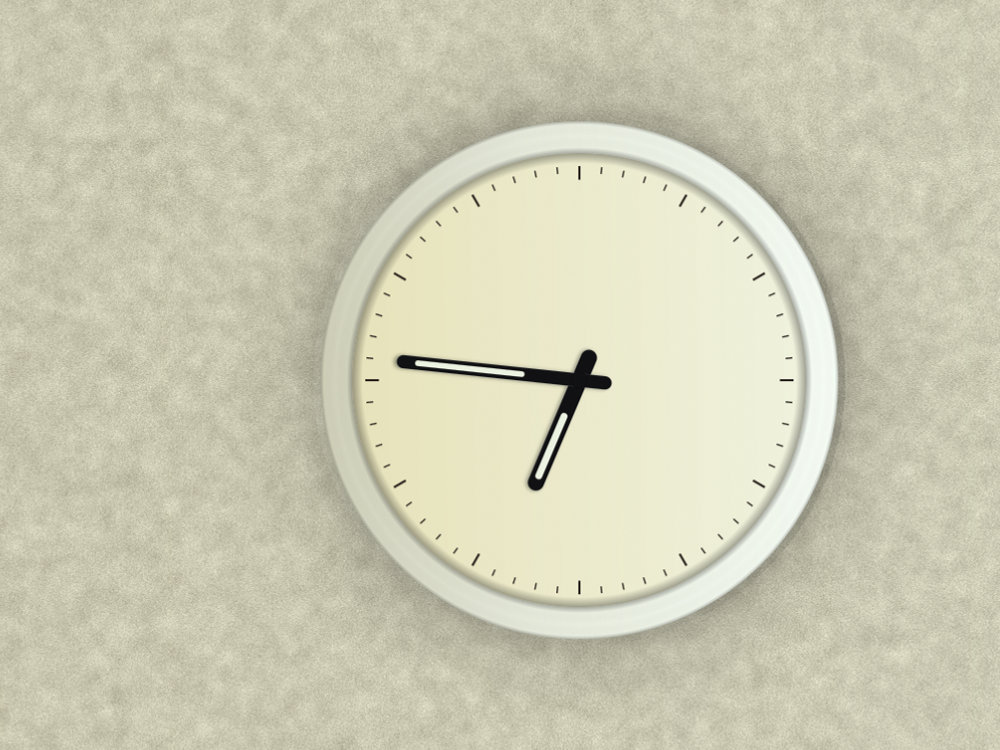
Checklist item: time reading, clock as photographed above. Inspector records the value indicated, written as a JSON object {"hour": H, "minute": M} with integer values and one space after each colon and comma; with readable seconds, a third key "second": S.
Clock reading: {"hour": 6, "minute": 46}
